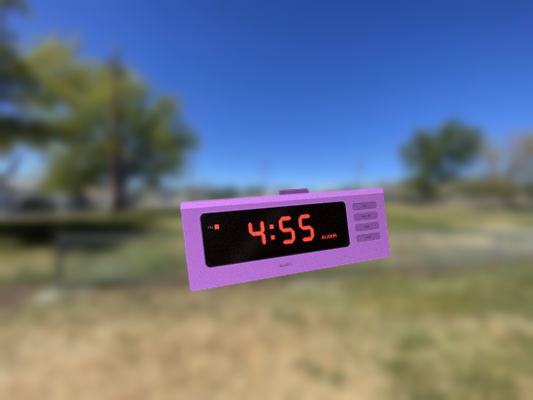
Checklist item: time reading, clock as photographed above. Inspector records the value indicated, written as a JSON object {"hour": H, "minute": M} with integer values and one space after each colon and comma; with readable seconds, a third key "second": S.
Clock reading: {"hour": 4, "minute": 55}
